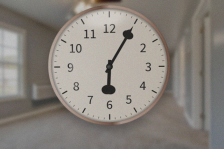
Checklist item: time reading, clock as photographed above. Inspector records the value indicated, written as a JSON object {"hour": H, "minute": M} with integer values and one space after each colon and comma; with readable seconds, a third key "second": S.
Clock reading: {"hour": 6, "minute": 5}
